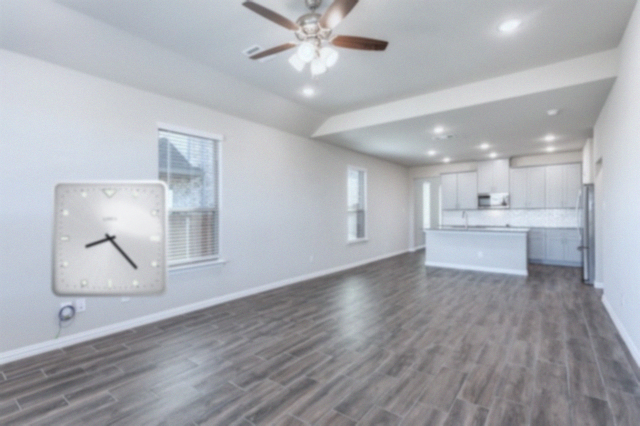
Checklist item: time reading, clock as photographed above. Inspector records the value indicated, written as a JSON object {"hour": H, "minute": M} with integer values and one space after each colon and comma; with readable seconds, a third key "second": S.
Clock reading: {"hour": 8, "minute": 23}
